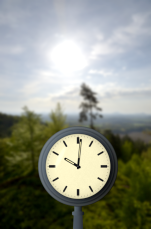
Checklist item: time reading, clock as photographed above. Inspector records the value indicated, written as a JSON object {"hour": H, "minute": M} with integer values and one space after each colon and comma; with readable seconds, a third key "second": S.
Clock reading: {"hour": 10, "minute": 1}
